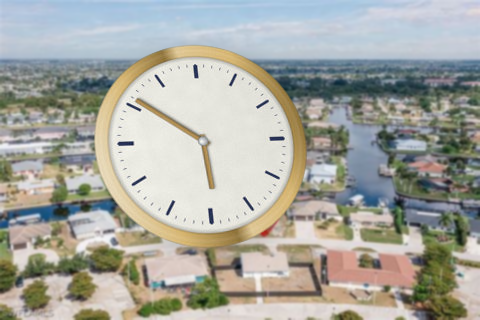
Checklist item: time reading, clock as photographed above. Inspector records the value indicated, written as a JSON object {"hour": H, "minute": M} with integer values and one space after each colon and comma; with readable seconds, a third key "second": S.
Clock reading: {"hour": 5, "minute": 51}
